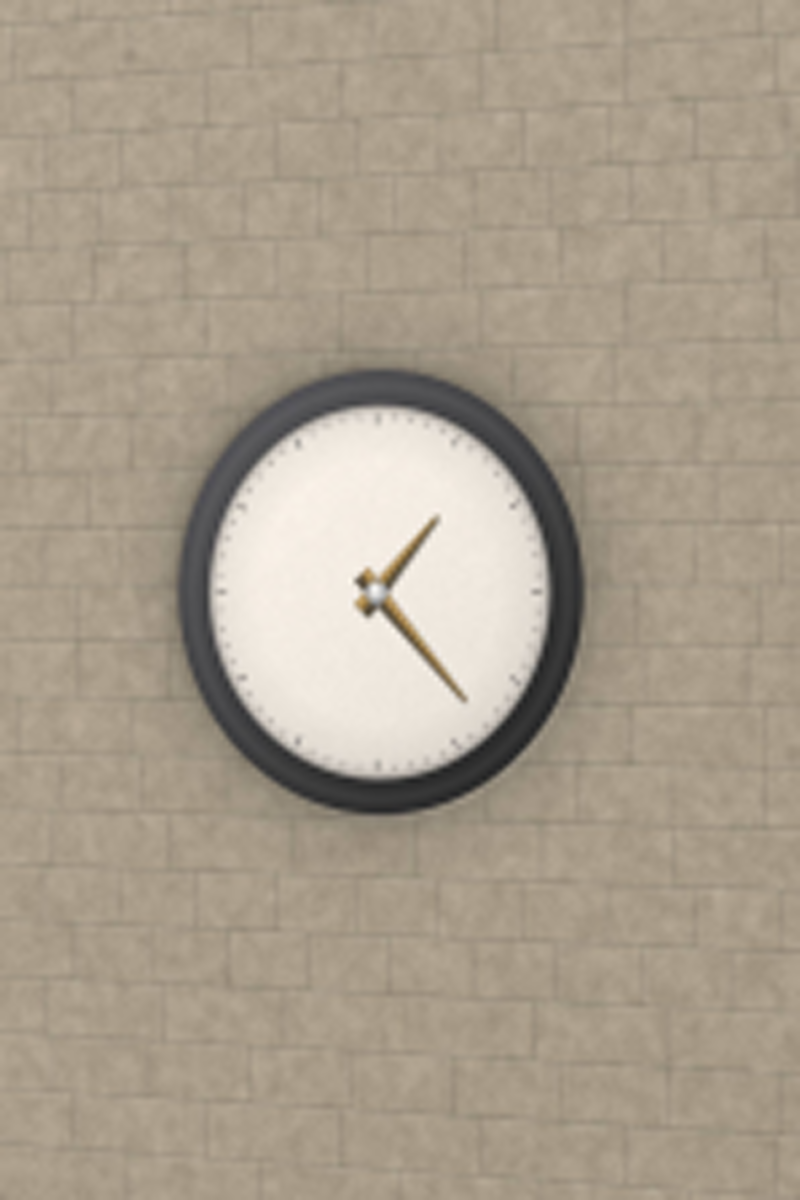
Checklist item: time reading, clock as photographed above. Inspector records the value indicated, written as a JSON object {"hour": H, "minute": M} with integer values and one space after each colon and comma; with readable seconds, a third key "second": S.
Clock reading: {"hour": 1, "minute": 23}
